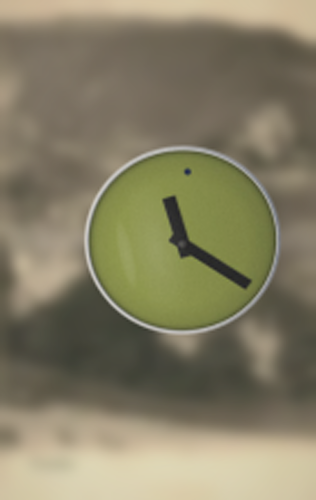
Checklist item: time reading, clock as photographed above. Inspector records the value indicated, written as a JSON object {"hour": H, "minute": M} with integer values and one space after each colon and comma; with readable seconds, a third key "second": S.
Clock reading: {"hour": 11, "minute": 20}
